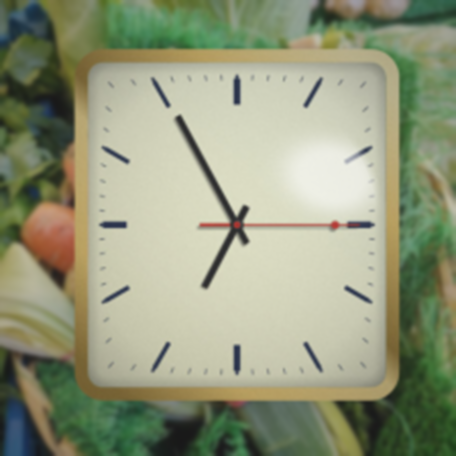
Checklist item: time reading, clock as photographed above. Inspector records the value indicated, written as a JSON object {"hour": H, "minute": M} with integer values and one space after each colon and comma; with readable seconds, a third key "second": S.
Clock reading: {"hour": 6, "minute": 55, "second": 15}
